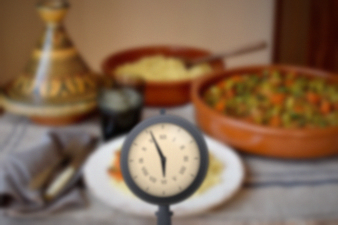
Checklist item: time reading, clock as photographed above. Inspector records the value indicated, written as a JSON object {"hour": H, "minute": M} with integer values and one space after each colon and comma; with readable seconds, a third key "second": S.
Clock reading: {"hour": 5, "minute": 56}
